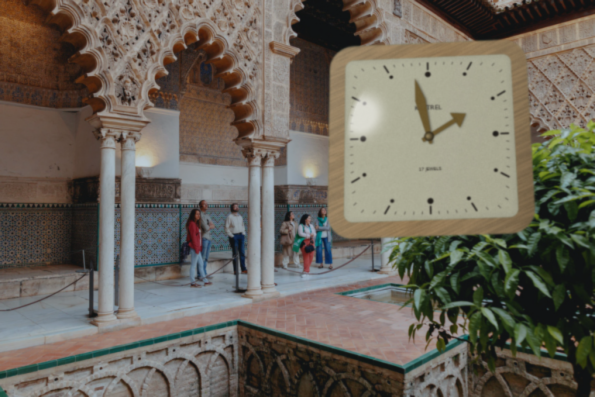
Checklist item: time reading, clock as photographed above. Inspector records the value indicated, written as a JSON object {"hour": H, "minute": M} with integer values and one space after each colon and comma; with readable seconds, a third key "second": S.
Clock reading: {"hour": 1, "minute": 58}
